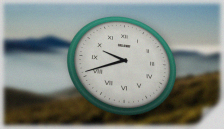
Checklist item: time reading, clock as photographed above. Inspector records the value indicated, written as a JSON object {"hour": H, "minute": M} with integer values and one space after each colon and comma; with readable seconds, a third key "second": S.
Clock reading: {"hour": 9, "minute": 41}
